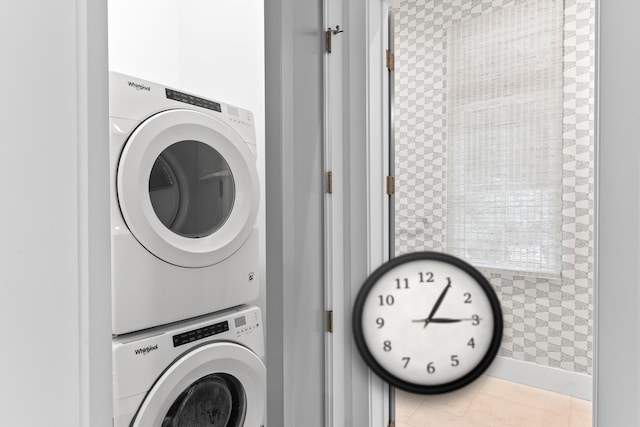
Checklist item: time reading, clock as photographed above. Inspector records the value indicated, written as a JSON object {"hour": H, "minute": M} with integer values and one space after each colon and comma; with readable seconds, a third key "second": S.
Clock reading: {"hour": 3, "minute": 5, "second": 15}
